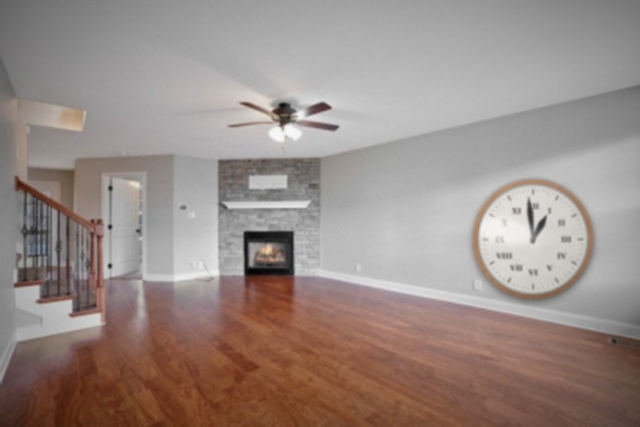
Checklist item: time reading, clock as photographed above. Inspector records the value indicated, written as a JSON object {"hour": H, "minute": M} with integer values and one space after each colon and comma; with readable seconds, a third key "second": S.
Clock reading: {"hour": 12, "minute": 59}
